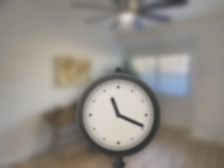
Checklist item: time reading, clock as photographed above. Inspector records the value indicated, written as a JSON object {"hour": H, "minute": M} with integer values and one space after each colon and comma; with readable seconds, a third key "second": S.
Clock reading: {"hour": 11, "minute": 19}
